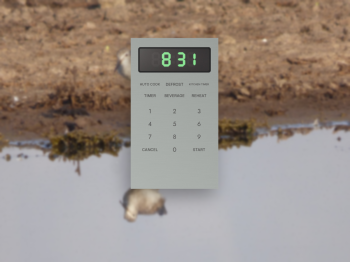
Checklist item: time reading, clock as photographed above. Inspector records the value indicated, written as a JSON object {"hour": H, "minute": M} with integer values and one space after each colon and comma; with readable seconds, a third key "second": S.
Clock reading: {"hour": 8, "minute": 31}
